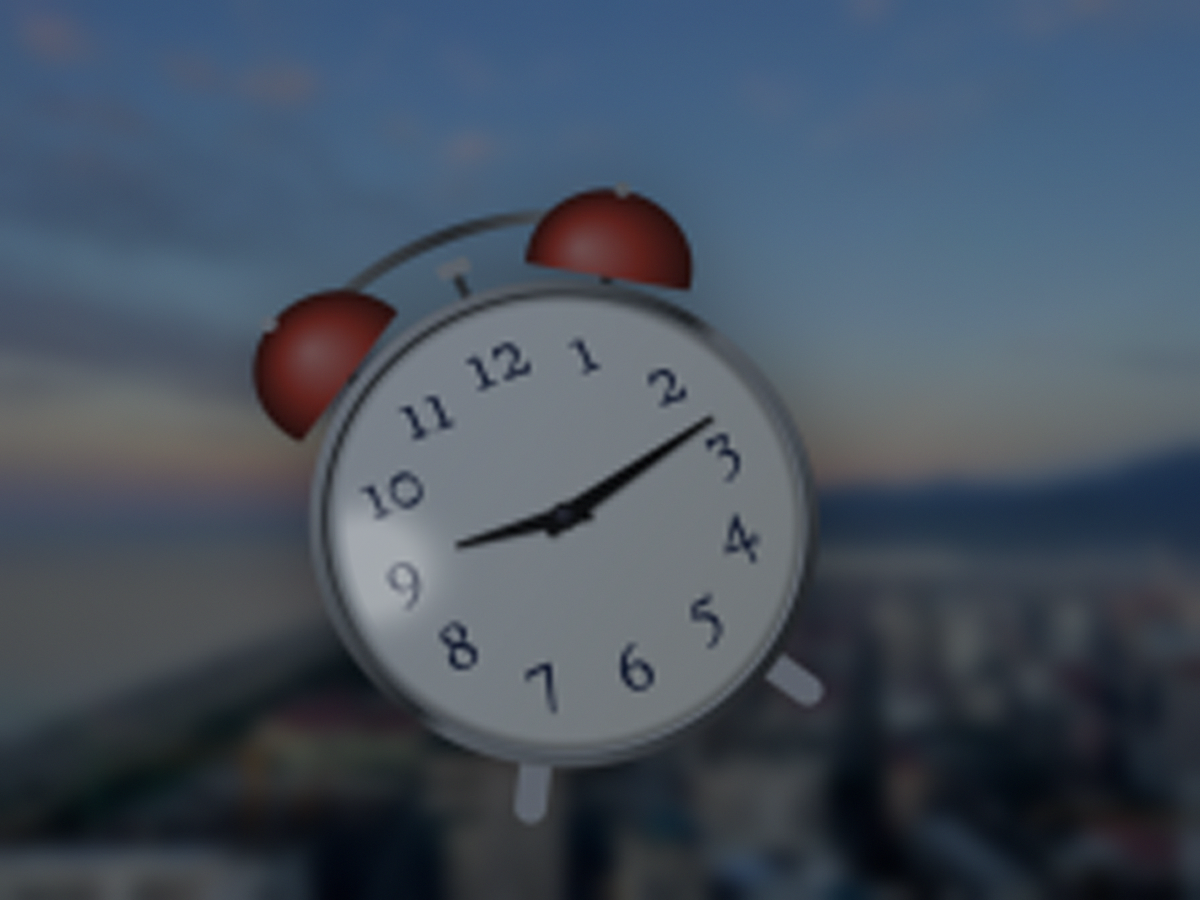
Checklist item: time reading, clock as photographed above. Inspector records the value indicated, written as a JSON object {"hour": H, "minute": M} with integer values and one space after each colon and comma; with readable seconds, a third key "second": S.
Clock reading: {"hour": 9, "minute": 13}
